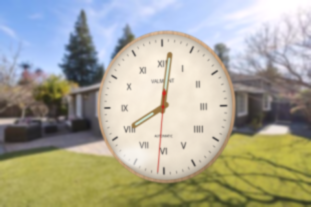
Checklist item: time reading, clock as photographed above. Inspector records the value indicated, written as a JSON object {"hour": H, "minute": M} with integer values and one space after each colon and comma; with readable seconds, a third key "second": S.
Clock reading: {"hour": 8, "minute": 1, "second": 31}
